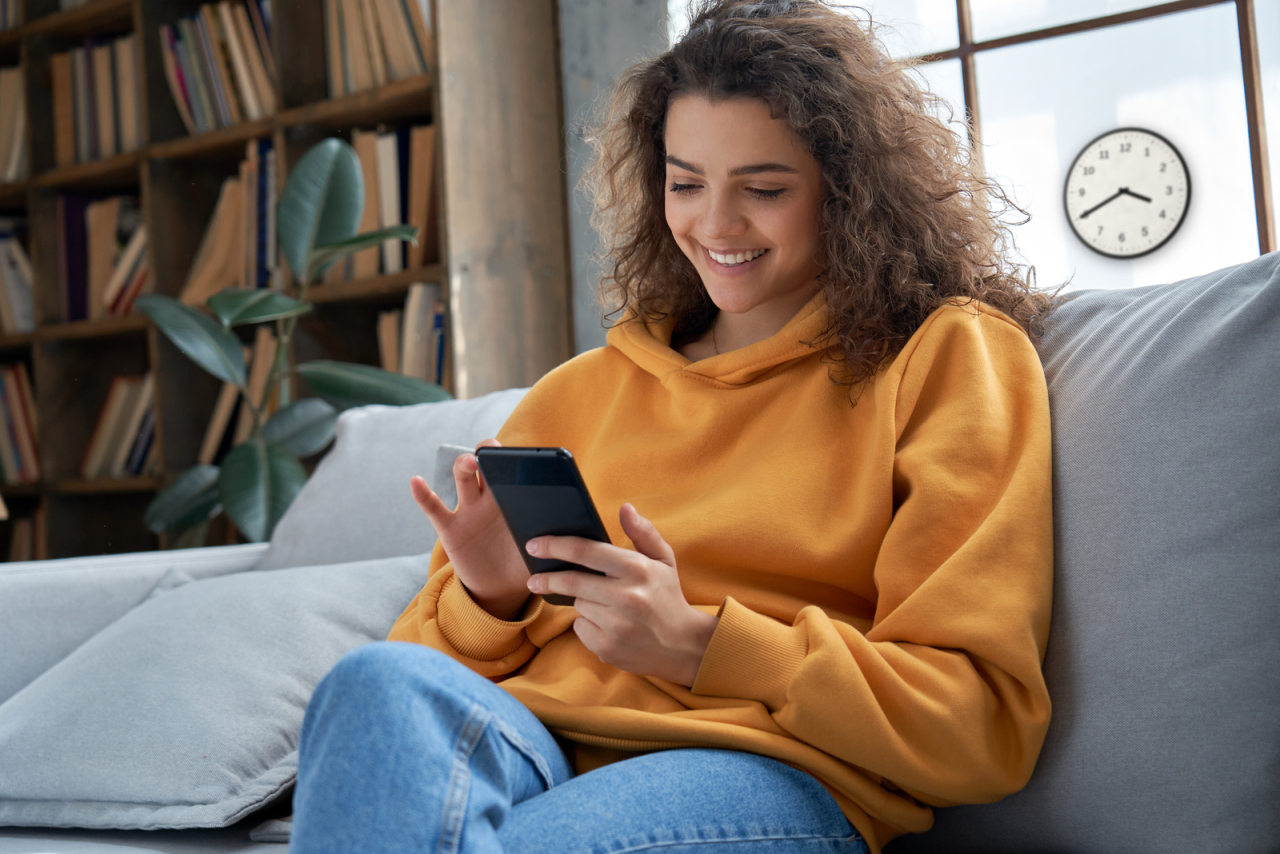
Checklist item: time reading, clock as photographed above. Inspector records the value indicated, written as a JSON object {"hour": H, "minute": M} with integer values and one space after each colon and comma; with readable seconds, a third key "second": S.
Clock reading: {"hour": 3, "minute": 40}
